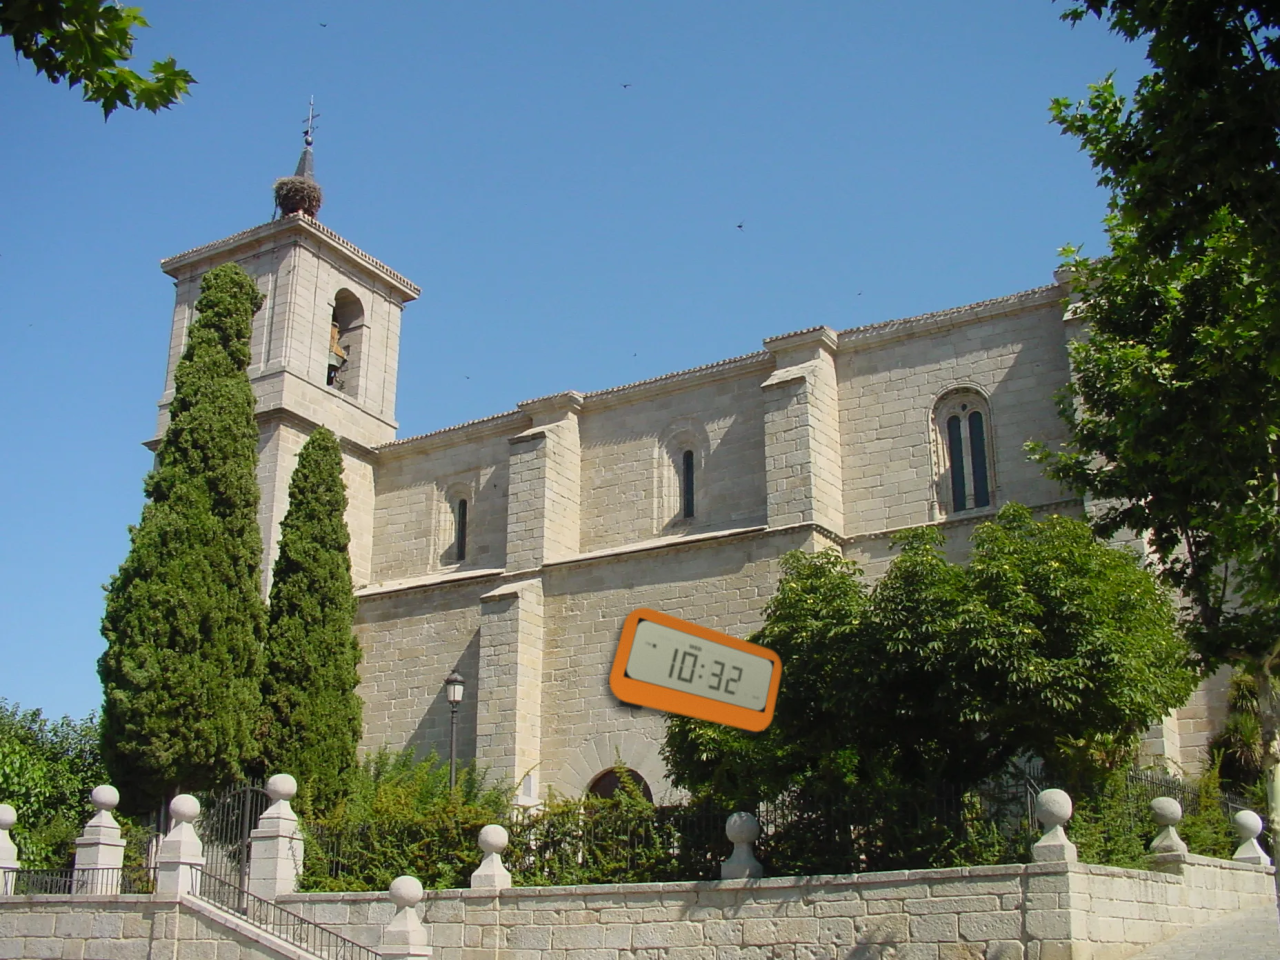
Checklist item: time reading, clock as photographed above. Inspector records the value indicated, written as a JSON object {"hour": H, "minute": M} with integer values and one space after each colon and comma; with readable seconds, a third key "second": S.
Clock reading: {"hour": 10, "minute": 32}
